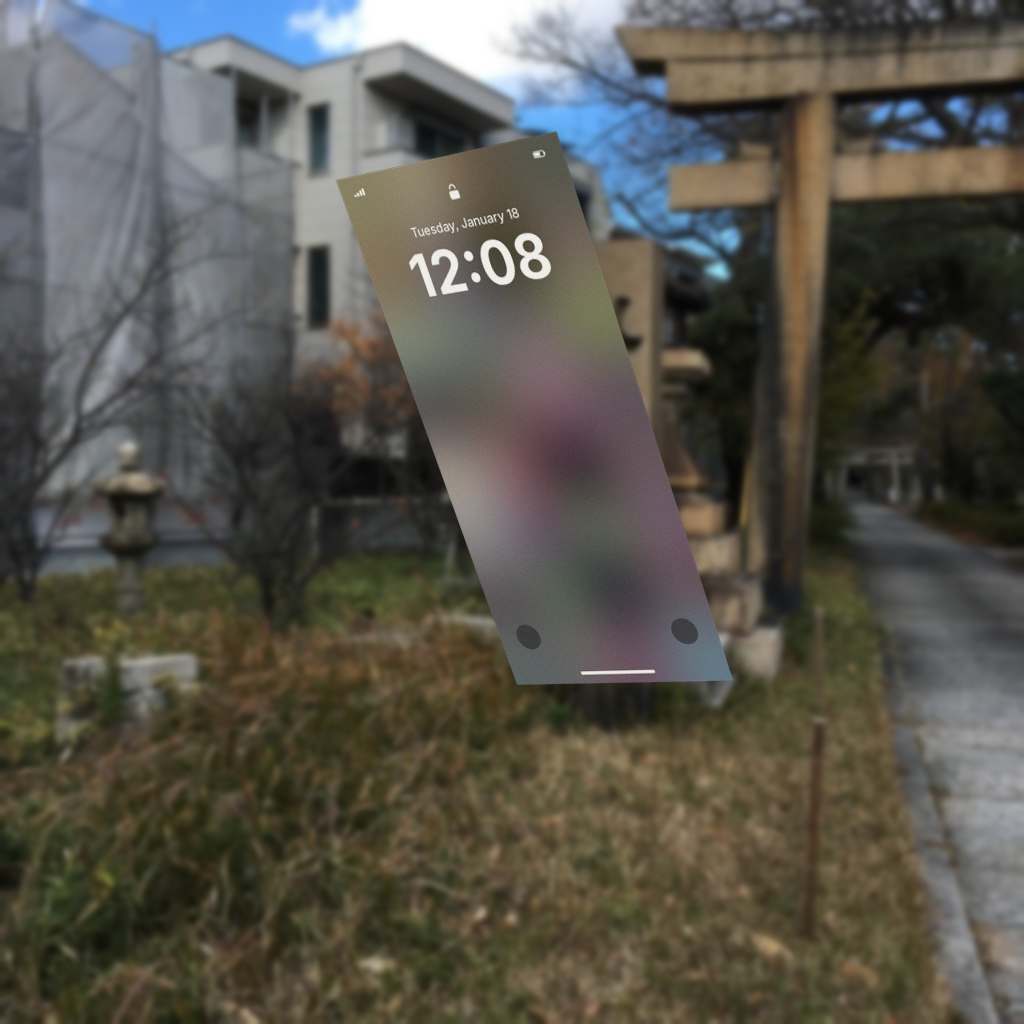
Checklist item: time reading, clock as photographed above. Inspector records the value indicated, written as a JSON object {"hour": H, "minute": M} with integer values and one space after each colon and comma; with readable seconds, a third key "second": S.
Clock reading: {"hour": 12, "minute": 8}
